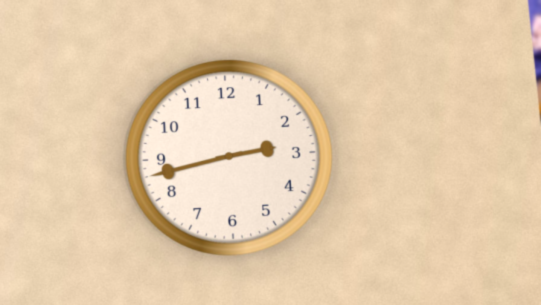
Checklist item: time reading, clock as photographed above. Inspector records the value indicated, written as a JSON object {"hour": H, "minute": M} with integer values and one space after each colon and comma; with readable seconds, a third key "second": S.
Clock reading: {"hour": 2, "minute": 43}
